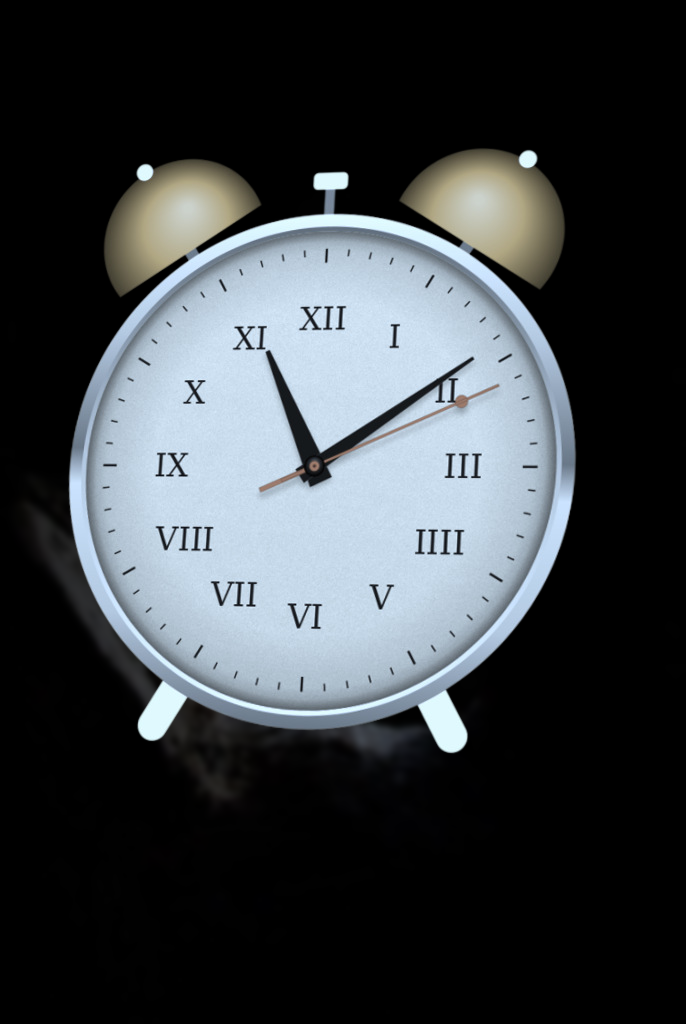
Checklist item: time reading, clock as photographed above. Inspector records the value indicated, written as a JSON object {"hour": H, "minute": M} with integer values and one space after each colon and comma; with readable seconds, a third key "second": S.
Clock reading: {"hour": 11, "minute": 9, "second": 11}
